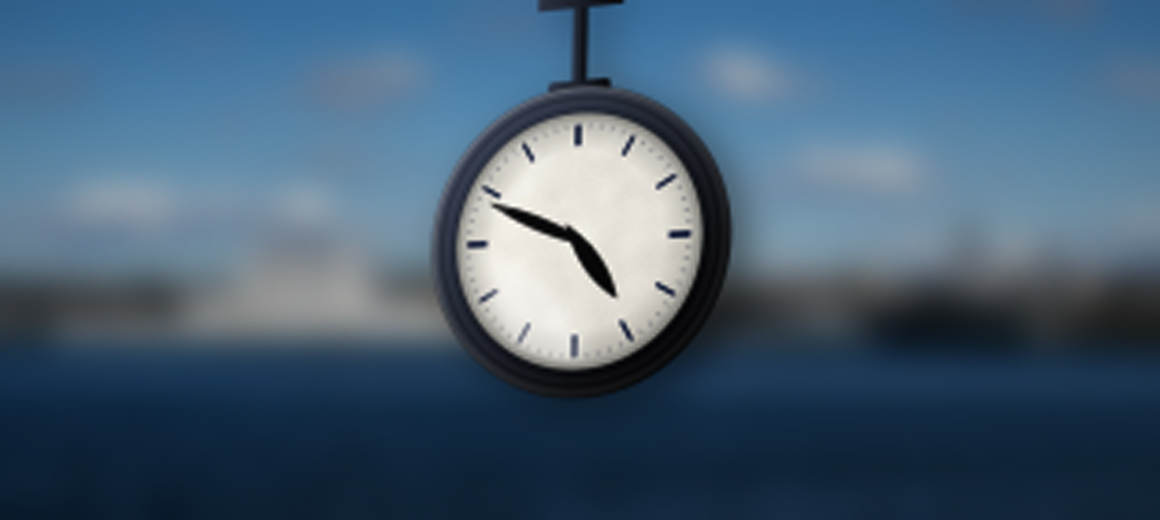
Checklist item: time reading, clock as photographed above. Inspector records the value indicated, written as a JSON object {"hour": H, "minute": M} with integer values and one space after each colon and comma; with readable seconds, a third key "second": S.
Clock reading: {"hour": 4, "minute": 49}
